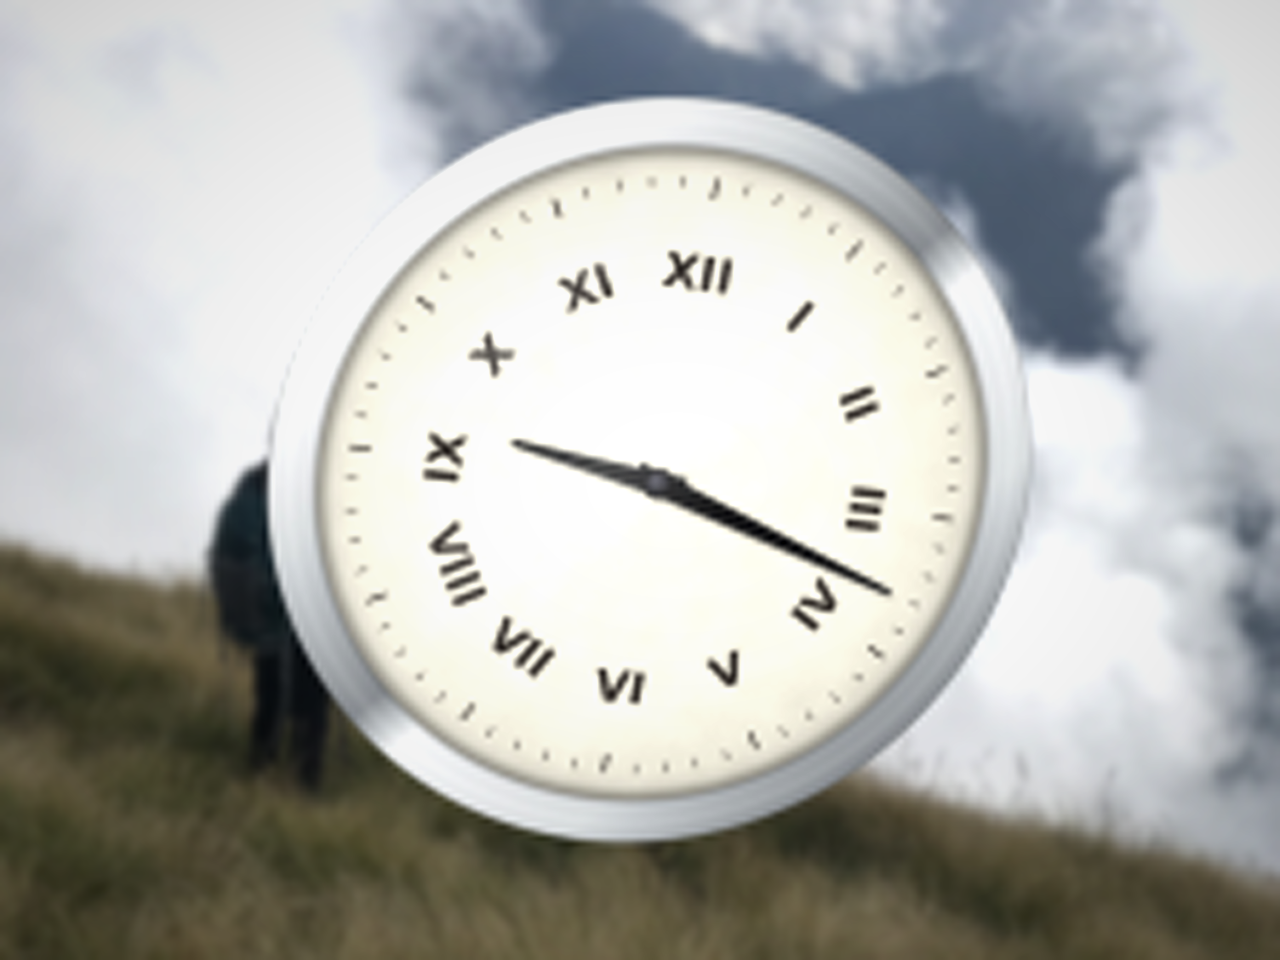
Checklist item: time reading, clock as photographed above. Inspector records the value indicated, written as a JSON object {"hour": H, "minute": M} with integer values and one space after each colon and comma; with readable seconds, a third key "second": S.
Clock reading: {"hour": 9, "minute": 18}
